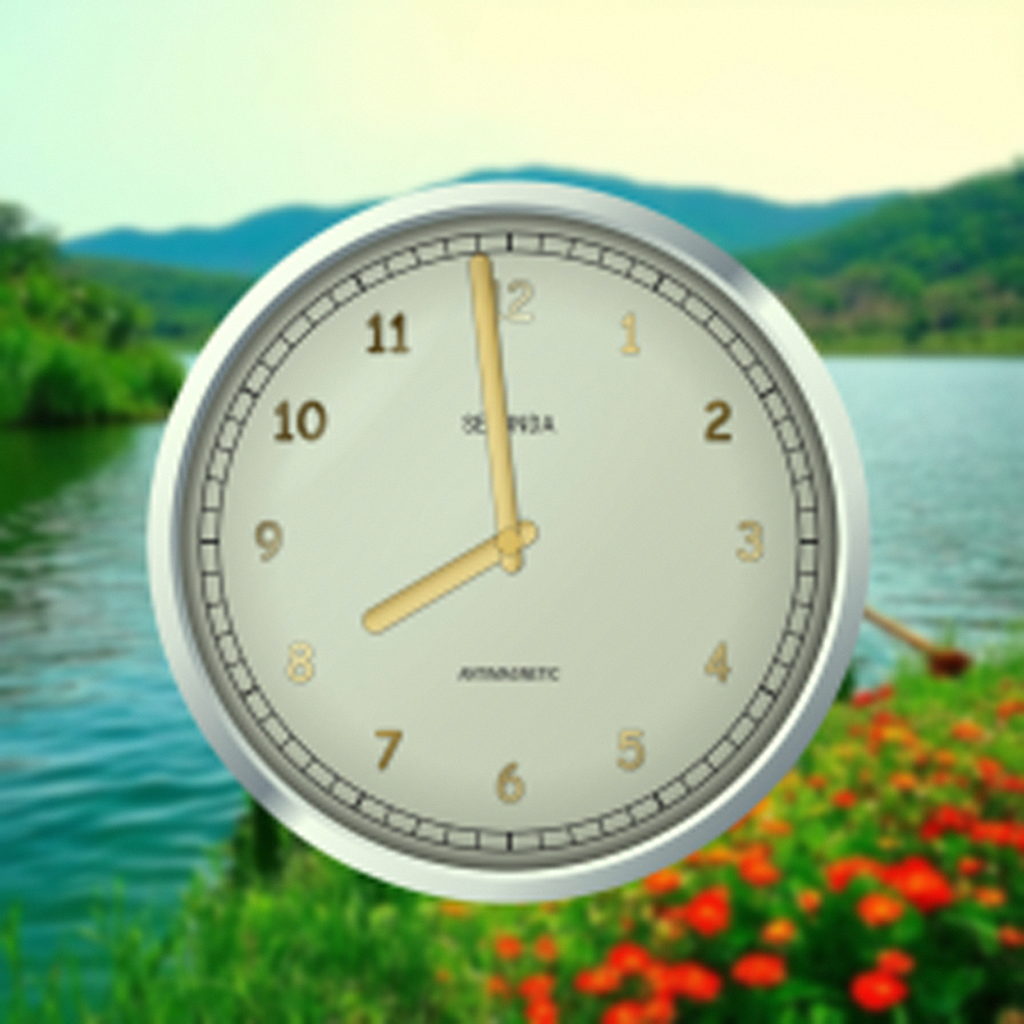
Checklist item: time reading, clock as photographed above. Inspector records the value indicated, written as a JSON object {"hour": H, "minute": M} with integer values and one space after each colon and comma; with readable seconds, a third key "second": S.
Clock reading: {"hour": 7, "minute": 59}
